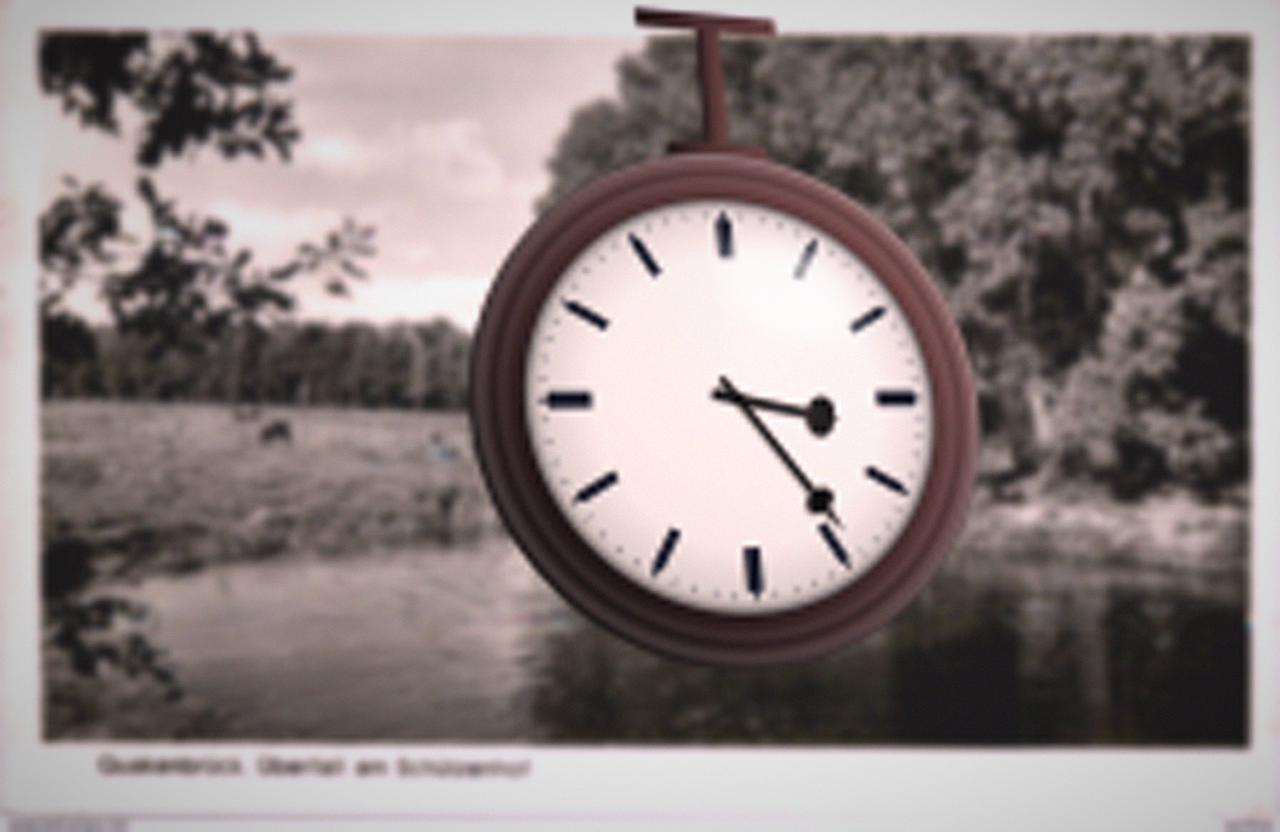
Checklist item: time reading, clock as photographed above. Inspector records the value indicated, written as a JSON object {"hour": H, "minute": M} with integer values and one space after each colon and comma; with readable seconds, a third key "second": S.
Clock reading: {"hour": 3, "minute": 24}
